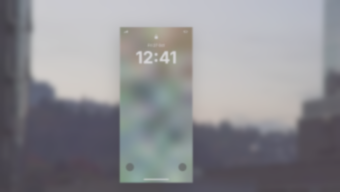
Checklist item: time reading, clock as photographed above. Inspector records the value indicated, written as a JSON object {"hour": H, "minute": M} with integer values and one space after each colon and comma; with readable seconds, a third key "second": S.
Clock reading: {"hour": 12, "minute": 41}
